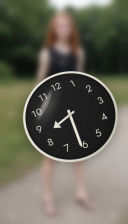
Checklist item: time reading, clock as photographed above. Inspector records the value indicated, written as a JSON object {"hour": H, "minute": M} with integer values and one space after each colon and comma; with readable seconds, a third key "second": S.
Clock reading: {"hour": 8, "minute": 31}
